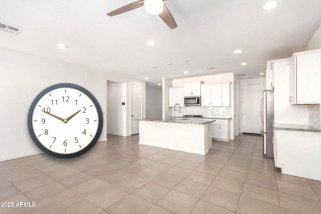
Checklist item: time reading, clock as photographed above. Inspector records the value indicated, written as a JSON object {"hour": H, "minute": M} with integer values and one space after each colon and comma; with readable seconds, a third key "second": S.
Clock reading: {"hour": 1, "minute": 49}
